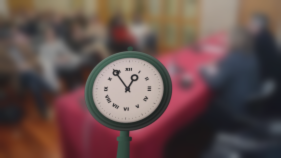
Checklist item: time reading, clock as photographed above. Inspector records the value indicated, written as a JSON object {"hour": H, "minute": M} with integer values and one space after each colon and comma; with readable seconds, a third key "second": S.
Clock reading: {"hour": 12, "minute": 54}
